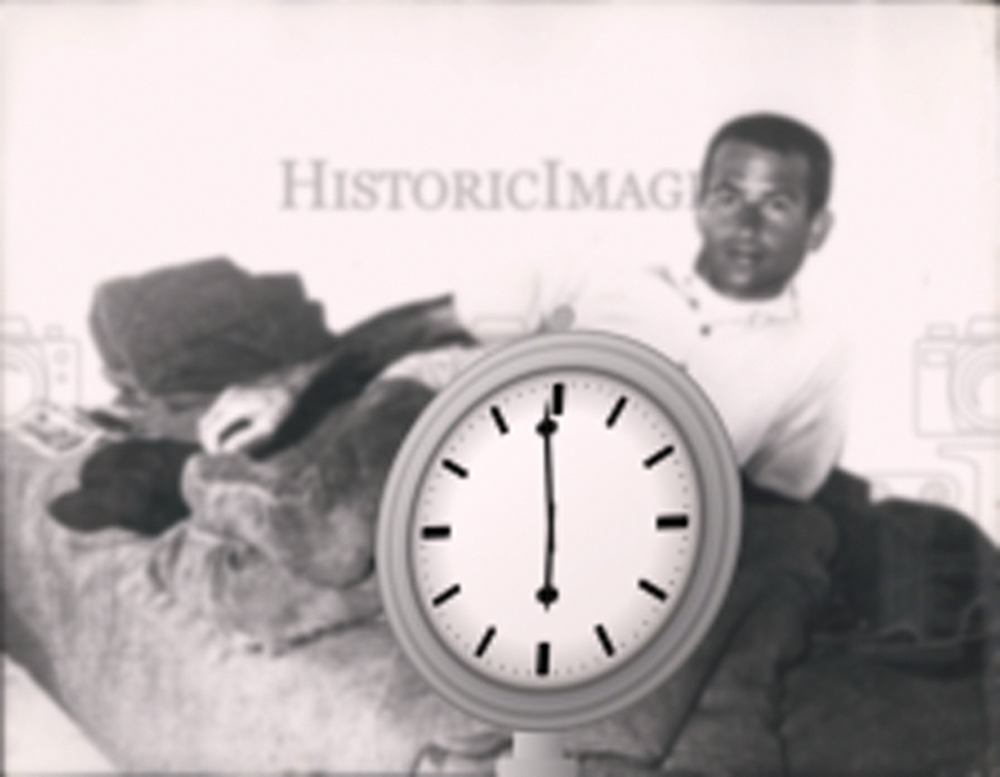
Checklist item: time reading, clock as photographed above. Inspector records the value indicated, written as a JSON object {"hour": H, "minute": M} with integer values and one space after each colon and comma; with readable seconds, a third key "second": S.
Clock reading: {"hour": 5, "minute": 59}
